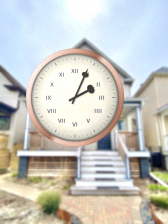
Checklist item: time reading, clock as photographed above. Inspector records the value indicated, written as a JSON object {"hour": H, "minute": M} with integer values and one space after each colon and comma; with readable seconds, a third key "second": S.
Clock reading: {"hour": 2, "minute": 4}
